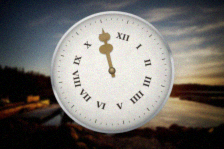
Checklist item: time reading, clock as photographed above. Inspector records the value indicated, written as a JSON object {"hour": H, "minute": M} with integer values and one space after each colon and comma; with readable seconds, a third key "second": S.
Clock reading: {"hour": 10, "minute": 55}
